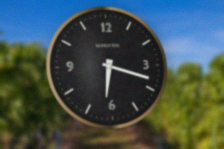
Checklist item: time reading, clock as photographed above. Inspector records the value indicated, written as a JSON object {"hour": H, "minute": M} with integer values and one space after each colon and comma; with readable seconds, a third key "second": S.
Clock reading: {"hour": 6, "minute": 18}
